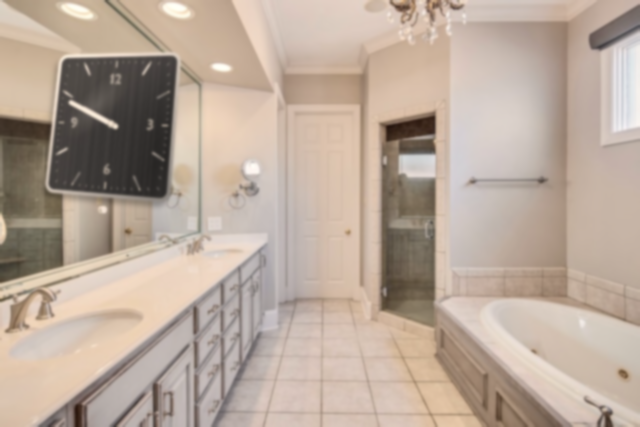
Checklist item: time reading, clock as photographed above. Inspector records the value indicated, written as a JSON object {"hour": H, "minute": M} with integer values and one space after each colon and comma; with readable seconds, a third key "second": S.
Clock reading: {"hour": 9, "minute": 49}
